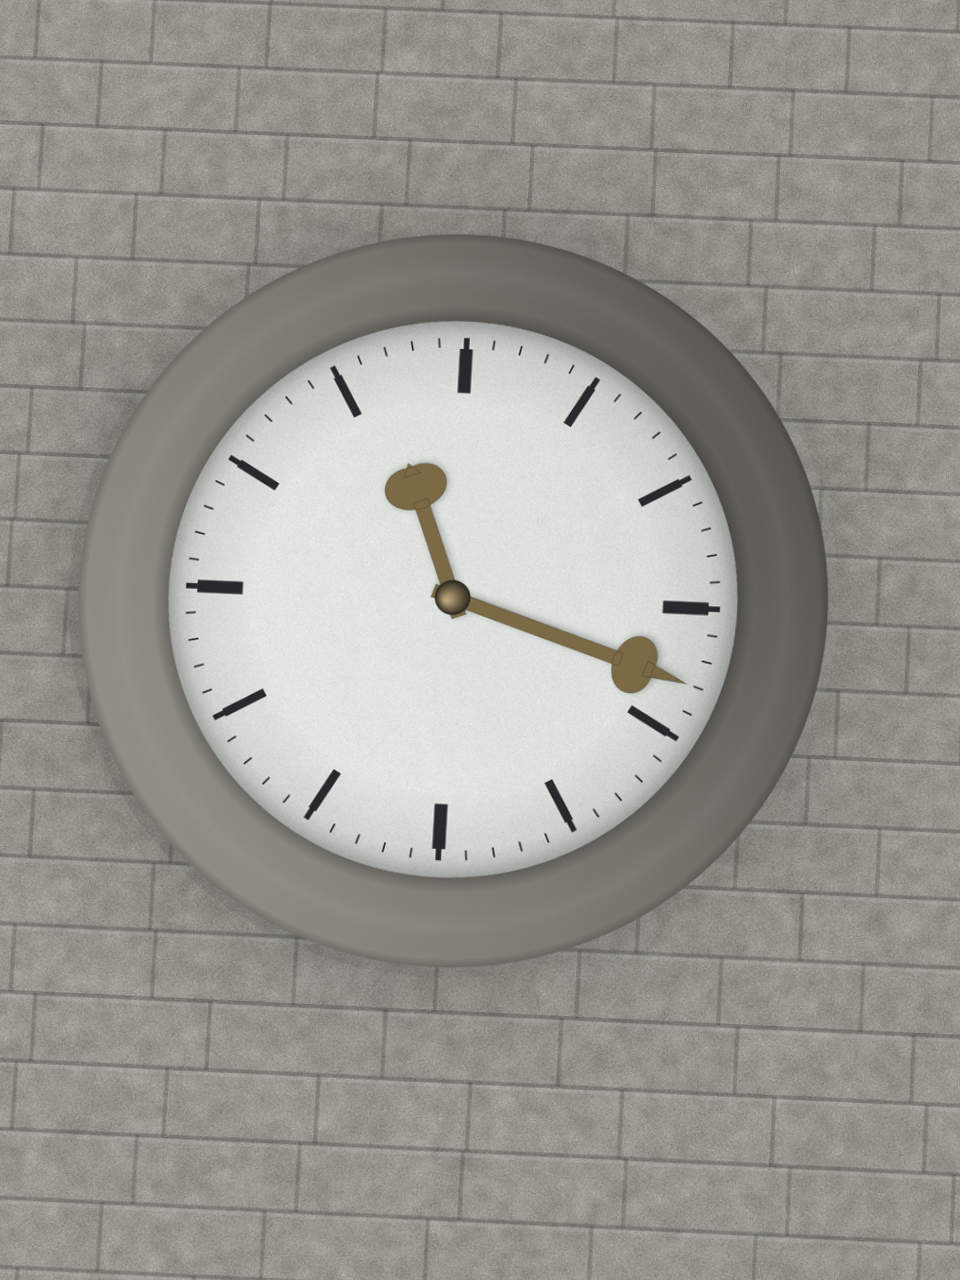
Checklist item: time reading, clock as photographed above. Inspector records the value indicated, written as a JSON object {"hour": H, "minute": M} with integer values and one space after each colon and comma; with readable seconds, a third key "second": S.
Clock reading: {"hour": 11, "minute": 18}
